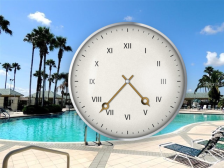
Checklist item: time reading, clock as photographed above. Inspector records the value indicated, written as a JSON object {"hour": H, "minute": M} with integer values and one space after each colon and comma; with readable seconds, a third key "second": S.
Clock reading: {"hour": 4, "minute": 37}
